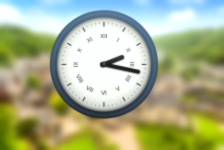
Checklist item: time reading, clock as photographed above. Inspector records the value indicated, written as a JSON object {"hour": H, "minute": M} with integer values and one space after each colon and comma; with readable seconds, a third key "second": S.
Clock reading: {"hour": 2, "minute": 17}
